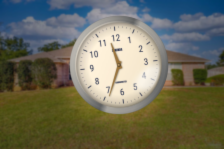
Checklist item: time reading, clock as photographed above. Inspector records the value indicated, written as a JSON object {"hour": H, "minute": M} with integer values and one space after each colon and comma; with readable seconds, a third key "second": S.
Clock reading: {"hour": 11, "minute": 34}
